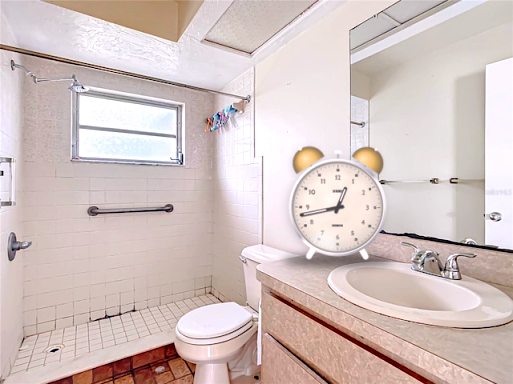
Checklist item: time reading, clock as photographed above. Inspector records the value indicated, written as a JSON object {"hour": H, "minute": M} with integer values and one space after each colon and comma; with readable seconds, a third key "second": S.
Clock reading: {"hour": 12, "minute": 43}
